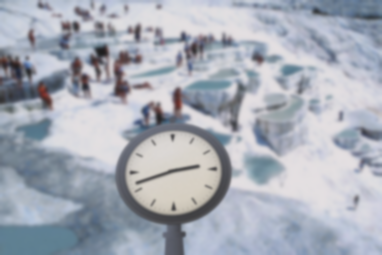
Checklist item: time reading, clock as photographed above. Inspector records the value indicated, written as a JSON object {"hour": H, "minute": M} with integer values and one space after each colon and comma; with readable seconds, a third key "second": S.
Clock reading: {"hour": 2, "minute": 42}
